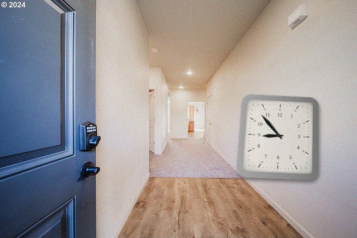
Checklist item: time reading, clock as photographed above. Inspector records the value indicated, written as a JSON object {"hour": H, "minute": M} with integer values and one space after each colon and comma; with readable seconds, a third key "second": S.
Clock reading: {"hour": 8, "minute": 53}
